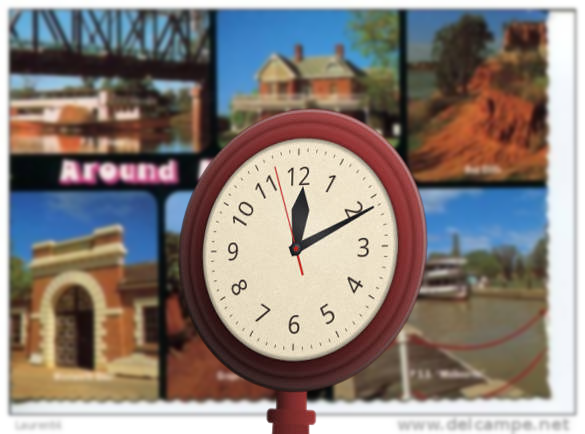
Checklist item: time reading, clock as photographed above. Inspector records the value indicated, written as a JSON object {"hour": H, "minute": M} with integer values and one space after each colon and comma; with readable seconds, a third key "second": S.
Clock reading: {"hour": 12, "minute": 10, "second": 57}
